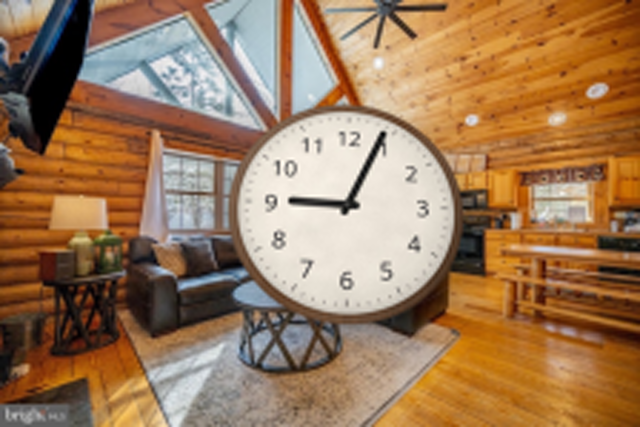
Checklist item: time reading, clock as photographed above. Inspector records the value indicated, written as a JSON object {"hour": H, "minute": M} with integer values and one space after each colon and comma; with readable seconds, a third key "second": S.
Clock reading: {"hour": 9, "minute": 4}
